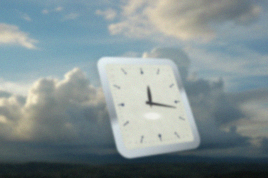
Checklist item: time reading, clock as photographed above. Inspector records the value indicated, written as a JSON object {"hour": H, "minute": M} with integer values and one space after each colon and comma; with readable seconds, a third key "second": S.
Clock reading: {"hour": 12, "minute": 17}
